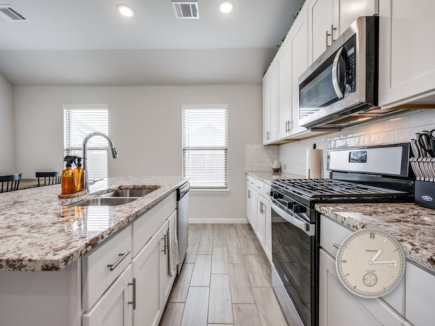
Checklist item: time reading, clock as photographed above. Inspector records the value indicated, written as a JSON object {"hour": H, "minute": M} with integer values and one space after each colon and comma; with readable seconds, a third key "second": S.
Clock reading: {"hour": 1, "minute": 14}
